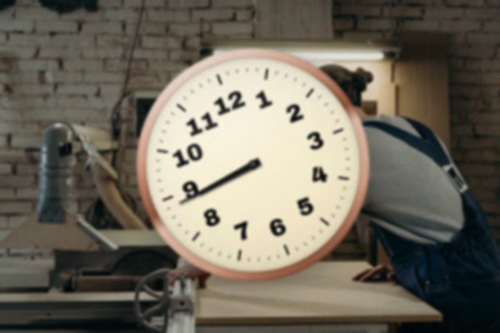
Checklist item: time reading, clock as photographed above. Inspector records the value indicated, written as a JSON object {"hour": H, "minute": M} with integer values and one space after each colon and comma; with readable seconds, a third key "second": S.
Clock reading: {"hour": 8, "minute": 44}
